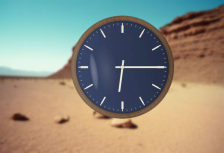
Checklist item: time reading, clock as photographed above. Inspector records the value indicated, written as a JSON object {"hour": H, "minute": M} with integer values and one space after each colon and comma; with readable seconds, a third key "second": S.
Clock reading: {"hour": 6, "minute": 15}
